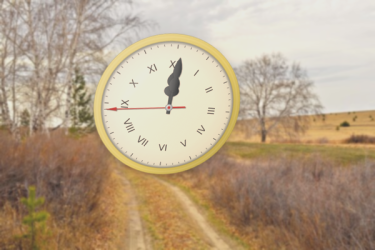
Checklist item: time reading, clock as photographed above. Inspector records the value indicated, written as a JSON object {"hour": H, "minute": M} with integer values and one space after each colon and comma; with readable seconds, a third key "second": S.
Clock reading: {"hour": 12, "minute": 0, "second": 44}
